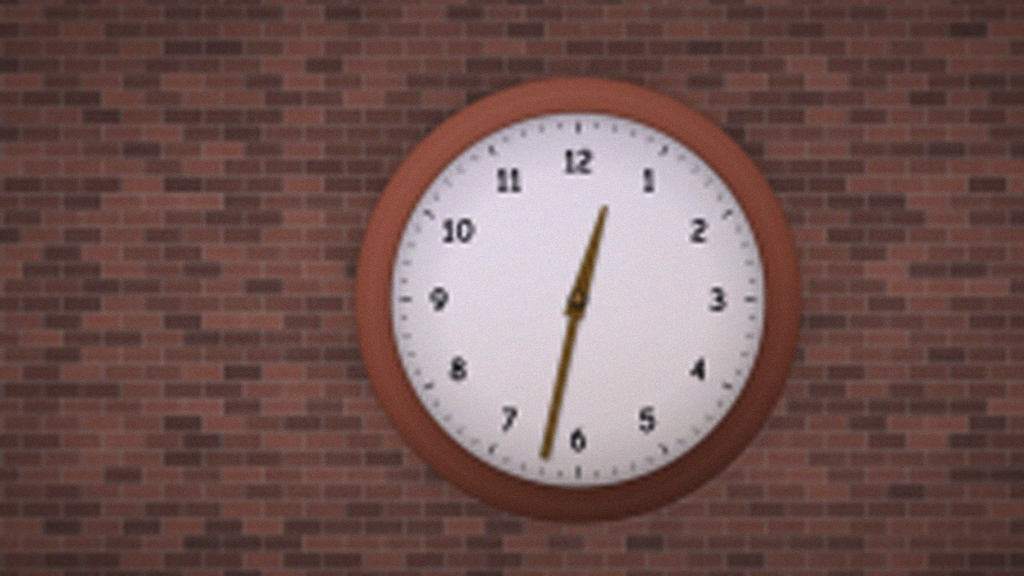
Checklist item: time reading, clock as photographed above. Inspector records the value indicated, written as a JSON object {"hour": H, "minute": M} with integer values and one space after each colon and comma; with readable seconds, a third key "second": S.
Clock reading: {"hour": 12, "minute": 32}
